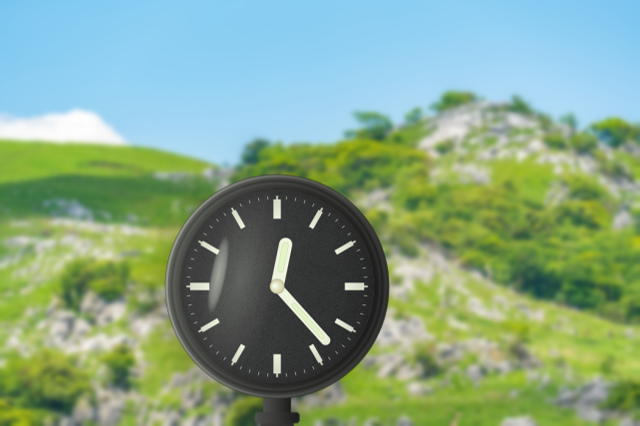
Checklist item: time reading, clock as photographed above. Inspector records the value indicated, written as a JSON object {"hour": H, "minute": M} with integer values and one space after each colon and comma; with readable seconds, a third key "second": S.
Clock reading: {"hour": 12, "minute": 23}
